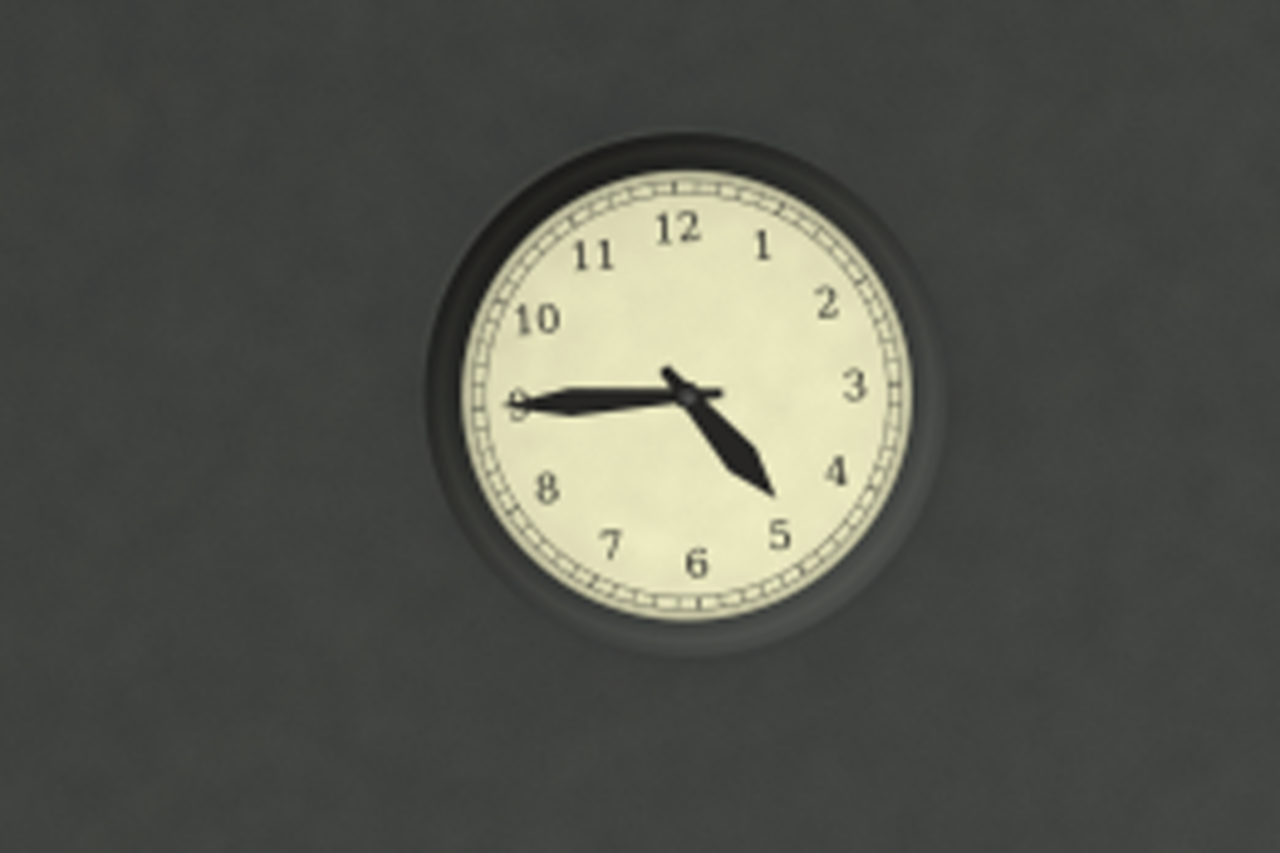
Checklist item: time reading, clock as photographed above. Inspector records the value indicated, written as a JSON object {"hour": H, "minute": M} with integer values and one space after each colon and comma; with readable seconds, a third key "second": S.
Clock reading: {"hour": 4, "minute": 45}
